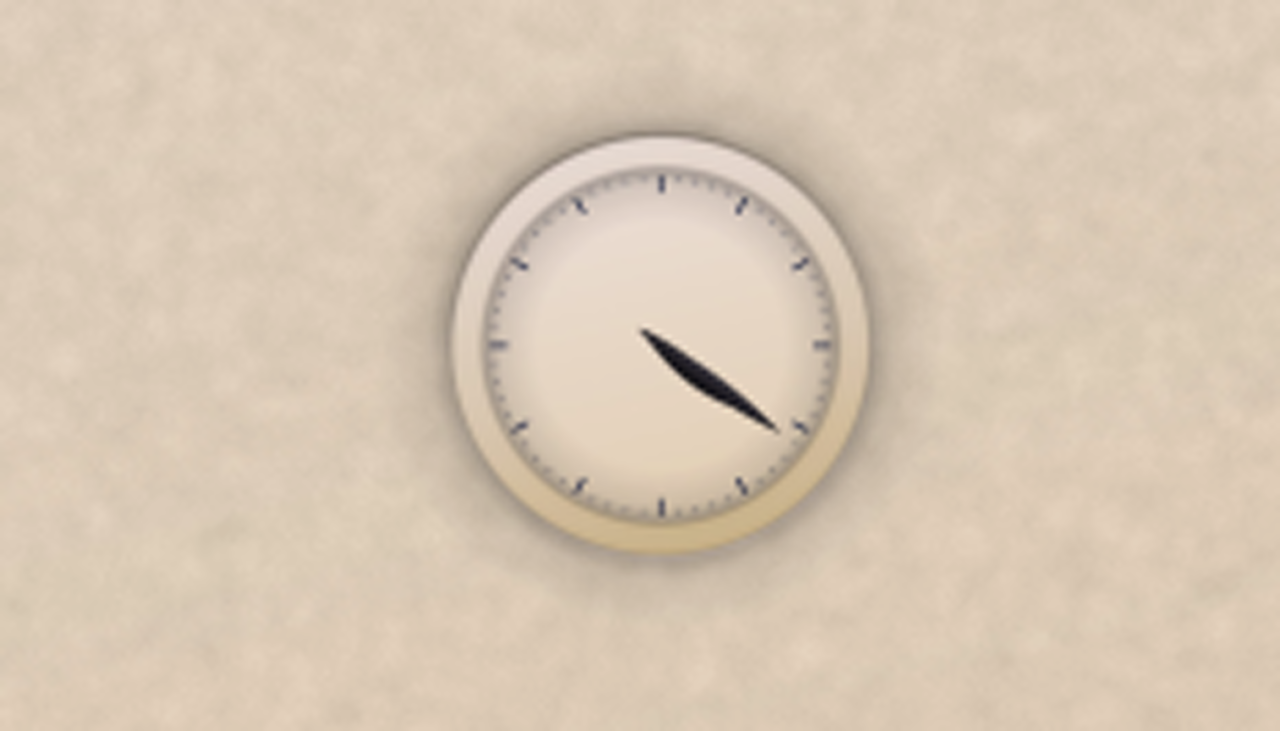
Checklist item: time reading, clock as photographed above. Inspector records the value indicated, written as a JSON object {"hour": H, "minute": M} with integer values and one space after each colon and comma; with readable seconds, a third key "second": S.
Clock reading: {"hour": 4, "minute": 21}
